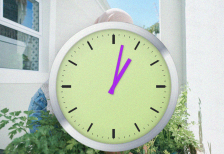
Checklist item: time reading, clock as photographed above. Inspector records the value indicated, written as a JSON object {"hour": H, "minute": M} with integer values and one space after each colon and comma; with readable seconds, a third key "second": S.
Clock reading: {"hour": 1, "minute": 2}
